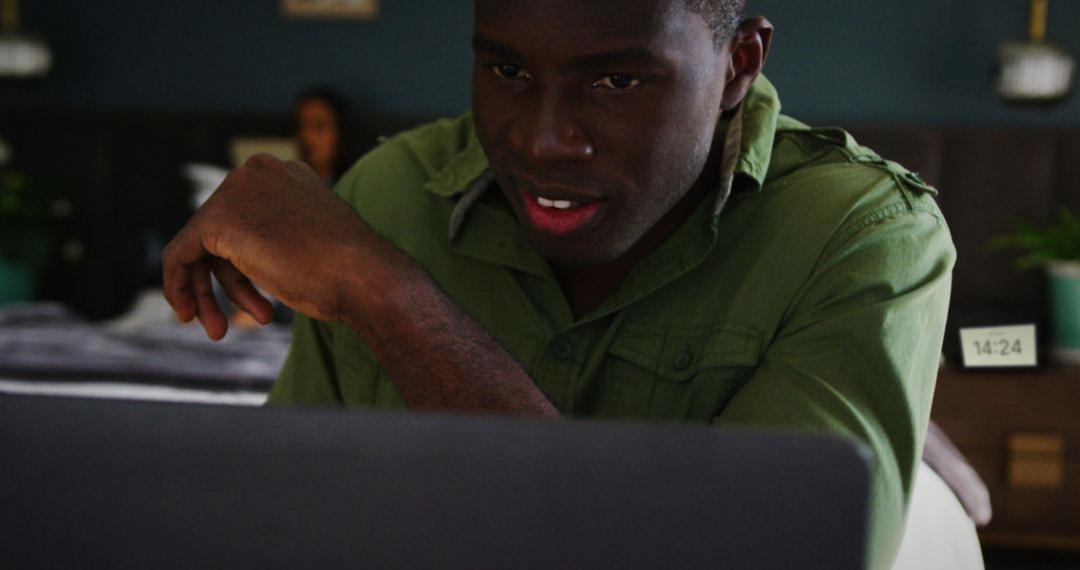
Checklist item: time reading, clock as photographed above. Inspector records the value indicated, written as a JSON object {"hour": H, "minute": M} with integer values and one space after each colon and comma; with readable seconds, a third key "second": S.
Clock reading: {"hour": 14, "minute": 24}
